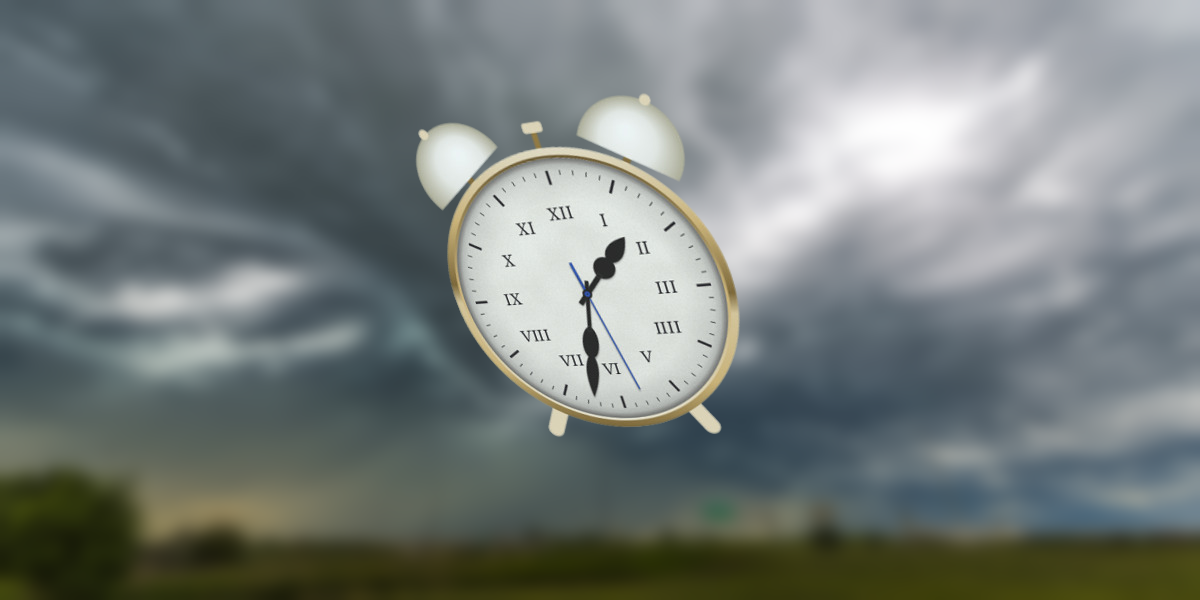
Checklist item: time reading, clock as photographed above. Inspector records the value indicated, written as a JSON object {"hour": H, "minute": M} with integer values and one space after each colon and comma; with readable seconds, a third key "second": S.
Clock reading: {"hour": 1, "minute": 32, "second": 28}
